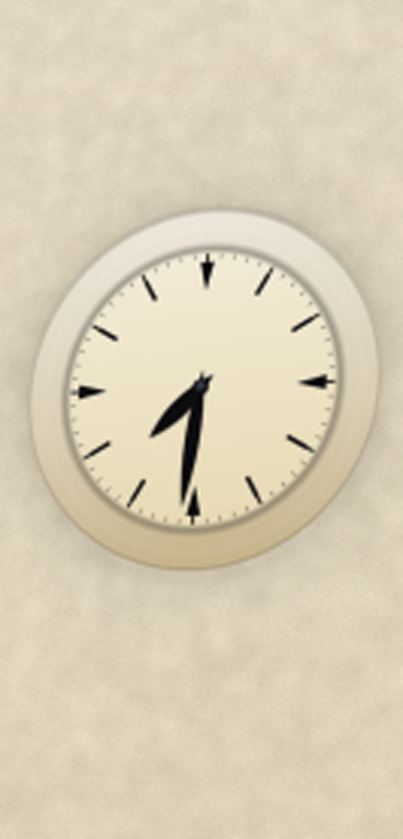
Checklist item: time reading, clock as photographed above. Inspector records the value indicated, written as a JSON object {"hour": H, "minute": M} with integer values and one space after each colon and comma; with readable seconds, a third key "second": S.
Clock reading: {"hour": 7, "minute": 31}
